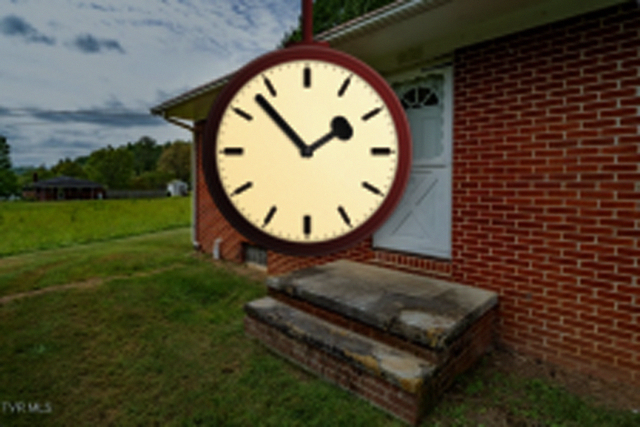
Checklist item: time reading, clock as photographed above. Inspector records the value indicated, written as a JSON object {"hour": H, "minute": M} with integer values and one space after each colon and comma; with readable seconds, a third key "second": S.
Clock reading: {"hour": 1, "minute": 53}
